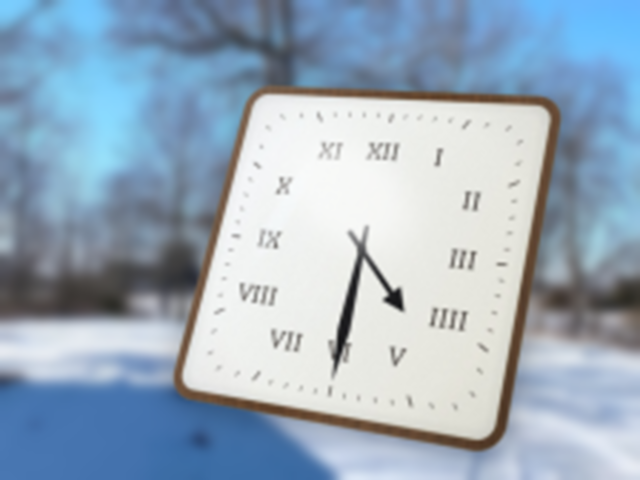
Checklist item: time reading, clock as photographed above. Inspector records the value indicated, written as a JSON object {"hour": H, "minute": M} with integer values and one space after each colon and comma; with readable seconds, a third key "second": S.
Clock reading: {"hour": 4, "minute": 30}
